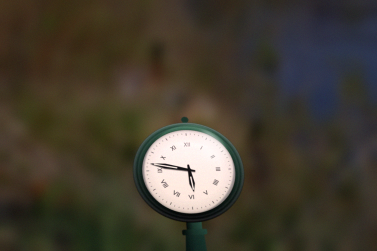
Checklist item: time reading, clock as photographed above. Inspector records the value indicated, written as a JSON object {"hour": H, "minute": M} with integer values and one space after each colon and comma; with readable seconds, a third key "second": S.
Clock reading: {"hour": 5, "minute": 47}
